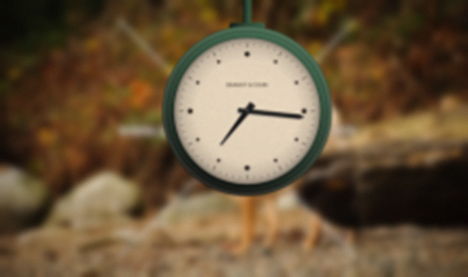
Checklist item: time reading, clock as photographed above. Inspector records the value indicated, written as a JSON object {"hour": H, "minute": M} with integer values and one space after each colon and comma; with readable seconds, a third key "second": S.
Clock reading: {"hour": 7, "minute": 16}
